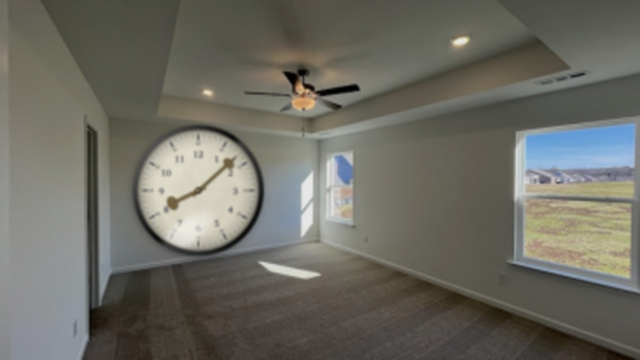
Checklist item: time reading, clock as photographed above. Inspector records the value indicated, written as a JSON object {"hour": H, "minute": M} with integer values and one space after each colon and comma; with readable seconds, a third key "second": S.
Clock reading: {"hour": 8, "minute": 8}
